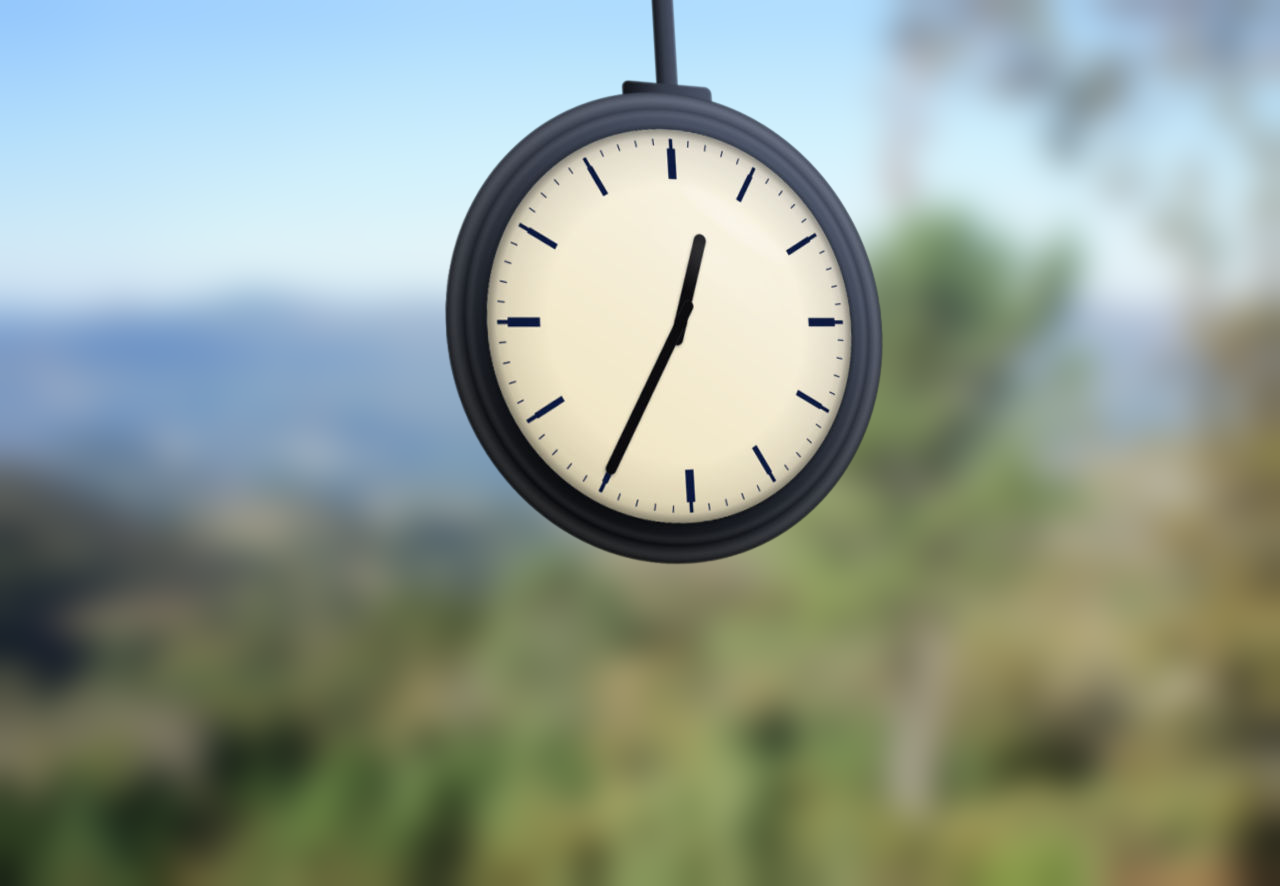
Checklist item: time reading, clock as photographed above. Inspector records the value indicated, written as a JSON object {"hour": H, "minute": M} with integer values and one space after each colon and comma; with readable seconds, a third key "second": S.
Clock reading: {"hour": 12, "minute": 35}
